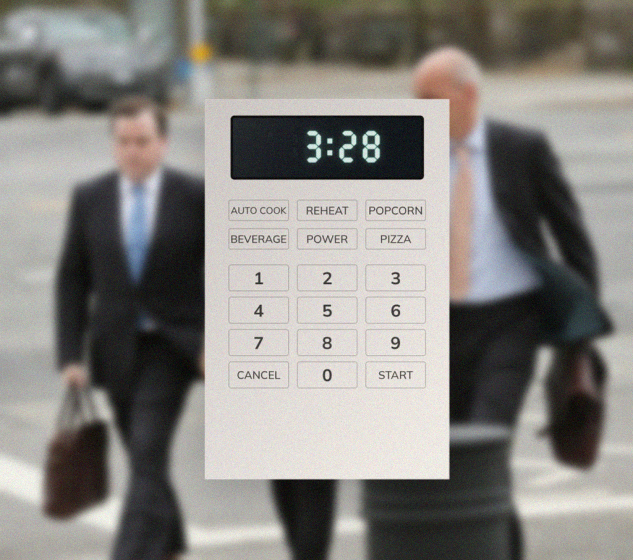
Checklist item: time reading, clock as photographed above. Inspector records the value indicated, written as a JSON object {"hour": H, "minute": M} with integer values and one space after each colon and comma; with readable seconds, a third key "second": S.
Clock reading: {"hour": 3, "minute": 28}
